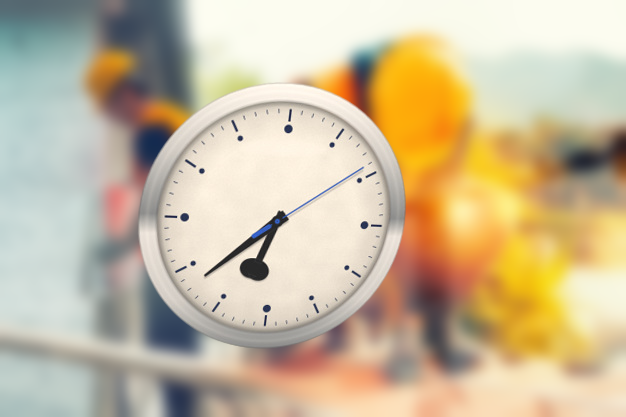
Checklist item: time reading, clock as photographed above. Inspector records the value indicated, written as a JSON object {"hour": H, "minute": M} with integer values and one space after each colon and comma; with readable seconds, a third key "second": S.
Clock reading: {"hour": 6, "minute": 38, "second": 9}
